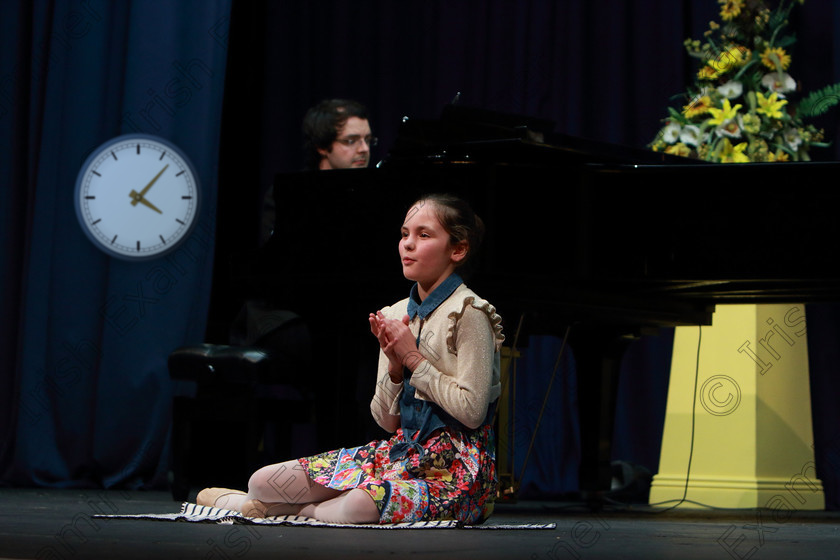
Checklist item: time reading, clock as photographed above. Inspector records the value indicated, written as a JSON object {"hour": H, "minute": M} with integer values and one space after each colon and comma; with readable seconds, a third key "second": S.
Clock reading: {"hour": 4, "minute": 7}
